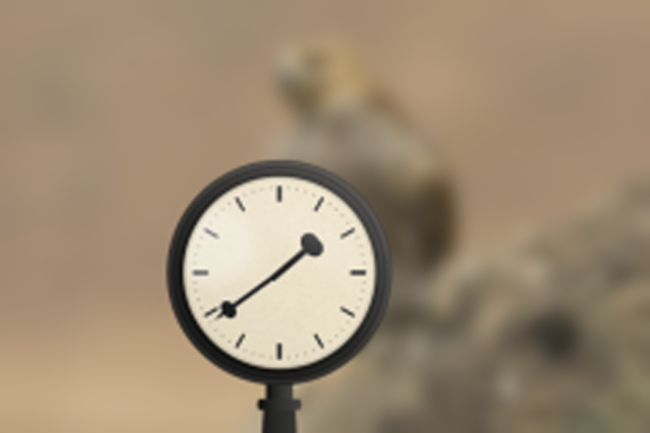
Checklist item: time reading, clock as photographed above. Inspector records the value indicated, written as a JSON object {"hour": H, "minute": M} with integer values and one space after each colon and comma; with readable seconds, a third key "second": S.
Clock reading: {"hour": 1, "minute": 39}
